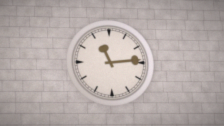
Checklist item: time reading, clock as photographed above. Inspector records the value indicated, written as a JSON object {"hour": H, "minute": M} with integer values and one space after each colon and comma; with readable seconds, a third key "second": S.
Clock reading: {"hour": 11, "minute": 14}
